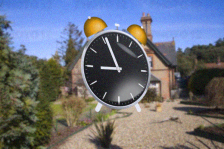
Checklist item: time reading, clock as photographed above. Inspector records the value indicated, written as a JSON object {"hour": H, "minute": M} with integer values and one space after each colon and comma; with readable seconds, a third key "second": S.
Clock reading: {"hour": 8, "minute": 56}
